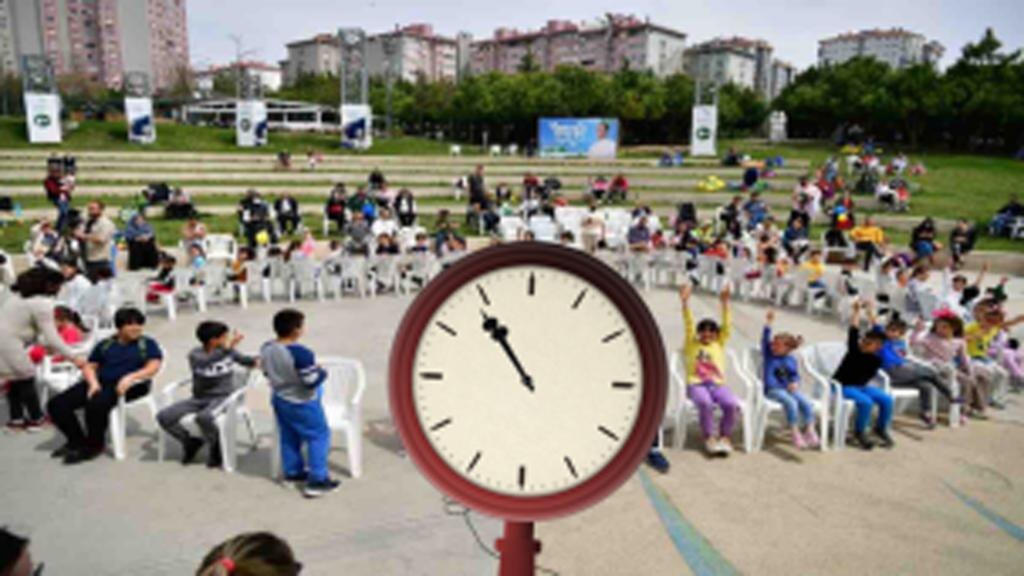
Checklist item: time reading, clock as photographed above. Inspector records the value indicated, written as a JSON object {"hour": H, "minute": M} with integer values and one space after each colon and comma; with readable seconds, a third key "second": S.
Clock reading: {"hour": 10, "minute": 54}
